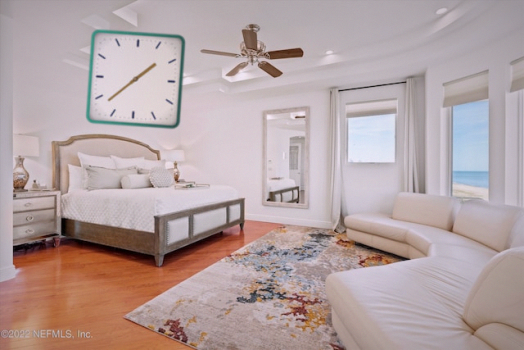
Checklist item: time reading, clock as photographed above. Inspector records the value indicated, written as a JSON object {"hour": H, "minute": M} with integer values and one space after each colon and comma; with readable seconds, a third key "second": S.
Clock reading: {"hour": 1, "minute": 38}
